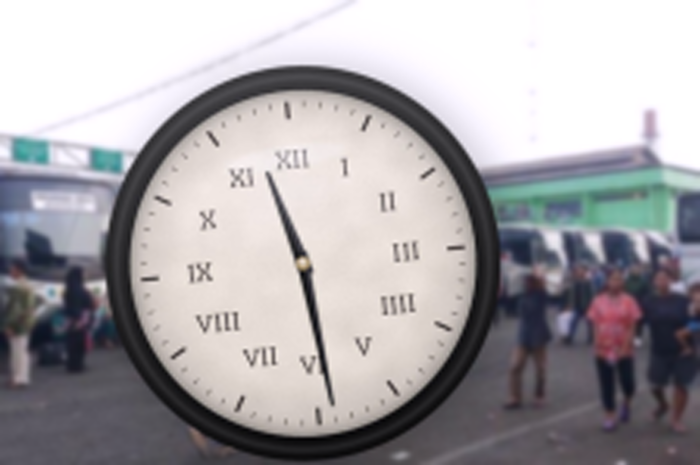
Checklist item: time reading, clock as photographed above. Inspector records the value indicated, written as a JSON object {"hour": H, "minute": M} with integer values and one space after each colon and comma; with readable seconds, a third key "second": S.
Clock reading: {"hour": 11, "minute": 29}
